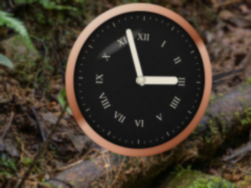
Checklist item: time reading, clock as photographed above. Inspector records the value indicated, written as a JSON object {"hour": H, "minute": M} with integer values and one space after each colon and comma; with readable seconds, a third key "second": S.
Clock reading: {"hour": 2, "minute": 57}
